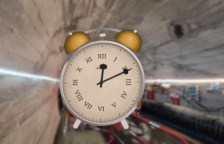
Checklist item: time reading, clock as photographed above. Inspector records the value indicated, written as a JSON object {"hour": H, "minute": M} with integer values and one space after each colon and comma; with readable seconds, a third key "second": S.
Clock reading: {"hour": 12, "minute": 11}
